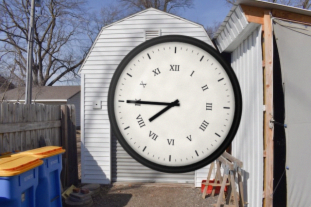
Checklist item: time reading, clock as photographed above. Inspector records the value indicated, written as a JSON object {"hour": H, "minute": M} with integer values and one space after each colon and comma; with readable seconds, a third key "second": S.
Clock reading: {"hour": 7, "minute": 45}
